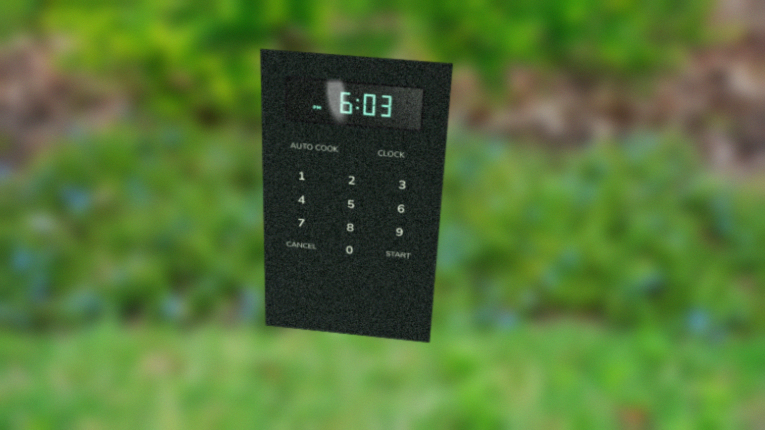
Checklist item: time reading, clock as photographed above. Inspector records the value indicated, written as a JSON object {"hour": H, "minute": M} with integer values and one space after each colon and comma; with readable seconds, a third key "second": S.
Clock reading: {"hour": 6, "minute": 3}
